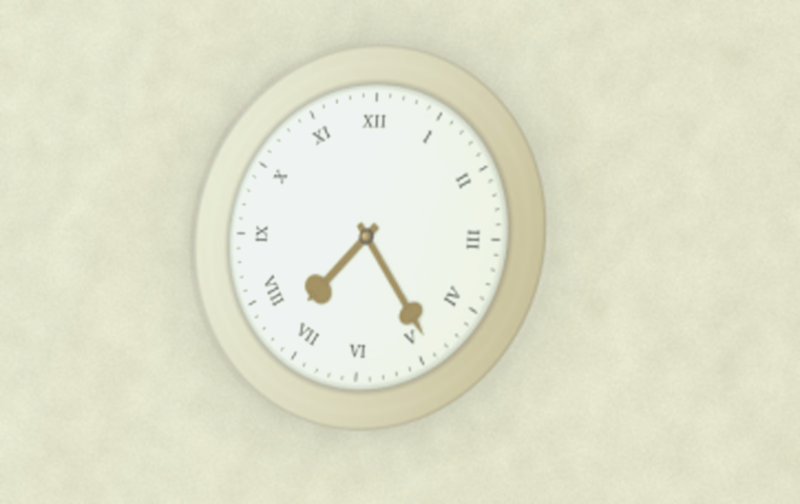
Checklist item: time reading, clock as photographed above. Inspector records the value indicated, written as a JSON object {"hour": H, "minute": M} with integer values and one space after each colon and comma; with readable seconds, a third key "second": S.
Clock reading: {"hour": 7, "minute": 24}
